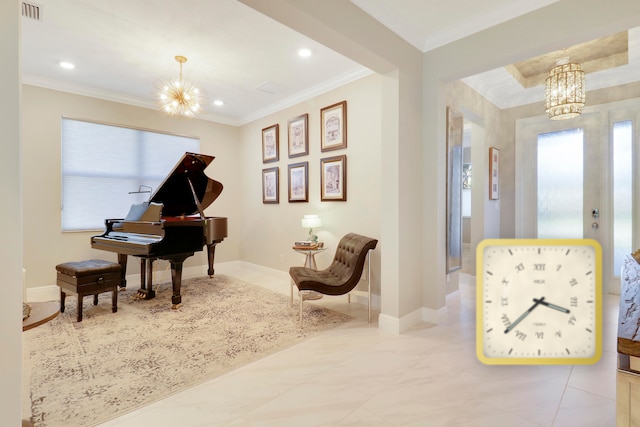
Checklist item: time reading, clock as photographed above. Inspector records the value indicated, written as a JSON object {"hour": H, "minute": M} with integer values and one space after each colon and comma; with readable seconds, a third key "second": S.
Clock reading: {"hour": 3, "minute": 38}
